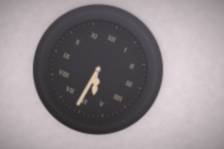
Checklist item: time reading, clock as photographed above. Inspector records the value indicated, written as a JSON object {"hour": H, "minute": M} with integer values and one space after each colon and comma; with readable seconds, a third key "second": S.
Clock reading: {"hour": 5, "minute": 31}
